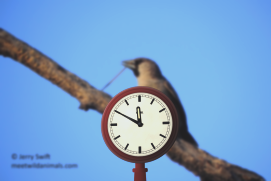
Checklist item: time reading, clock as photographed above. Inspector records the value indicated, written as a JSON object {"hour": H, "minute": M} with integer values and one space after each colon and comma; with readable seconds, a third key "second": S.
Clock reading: {"hour": 11, "minute": 50}
